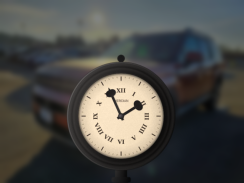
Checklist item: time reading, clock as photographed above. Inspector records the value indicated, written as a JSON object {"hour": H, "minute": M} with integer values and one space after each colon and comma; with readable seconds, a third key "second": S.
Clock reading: {"hour": 1, "minute": 56}
